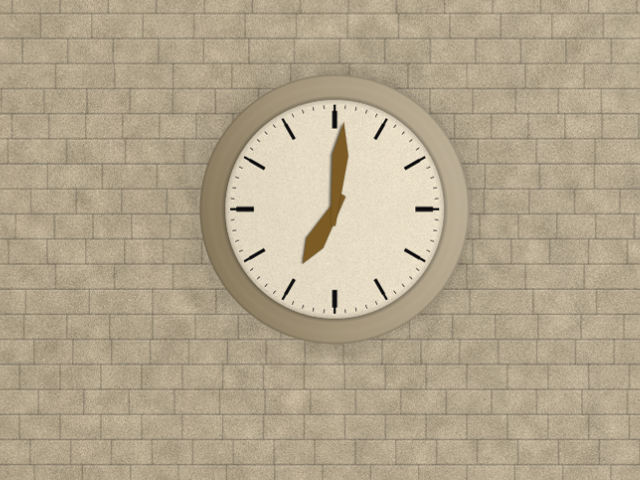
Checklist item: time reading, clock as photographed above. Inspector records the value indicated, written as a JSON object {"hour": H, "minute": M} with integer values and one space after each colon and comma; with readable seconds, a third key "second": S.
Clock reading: {"hour": 7, "minute": 1}
